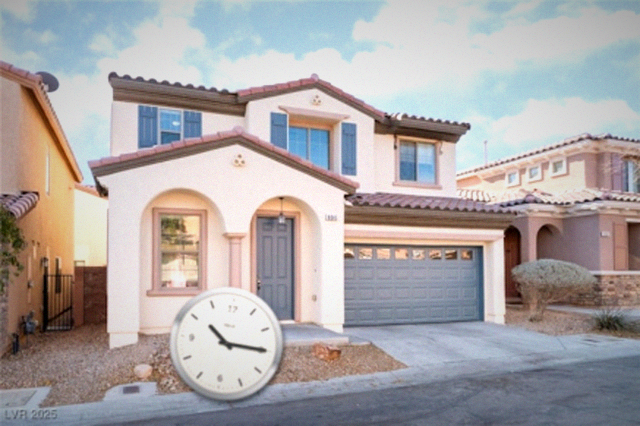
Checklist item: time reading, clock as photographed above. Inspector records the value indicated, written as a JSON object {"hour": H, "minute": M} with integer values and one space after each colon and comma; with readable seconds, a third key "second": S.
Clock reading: {"hour": 10, "minute": 15}
